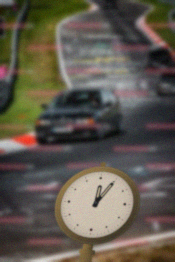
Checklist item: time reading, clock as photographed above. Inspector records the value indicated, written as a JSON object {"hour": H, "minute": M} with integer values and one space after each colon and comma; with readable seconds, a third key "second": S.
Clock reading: {"hour": 12, "minute": 5}
